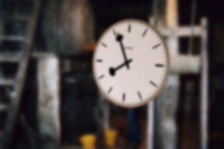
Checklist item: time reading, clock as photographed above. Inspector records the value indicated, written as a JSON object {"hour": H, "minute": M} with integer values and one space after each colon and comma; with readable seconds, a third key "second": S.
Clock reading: {"hour": 7, "minute": 56}
